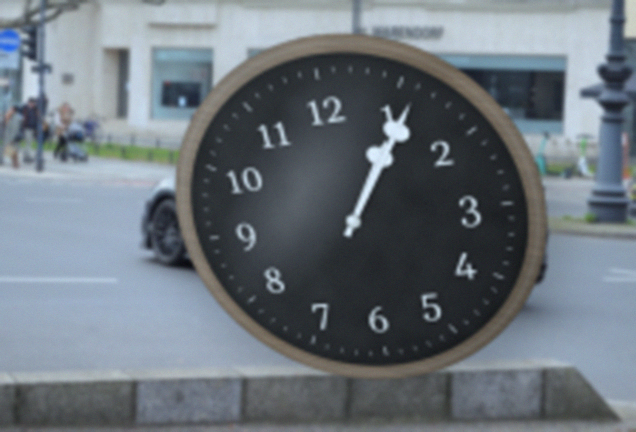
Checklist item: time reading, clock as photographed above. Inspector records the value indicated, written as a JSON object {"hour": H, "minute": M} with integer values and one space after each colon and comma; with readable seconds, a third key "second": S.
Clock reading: {"hour": 1, "minute": 6}
